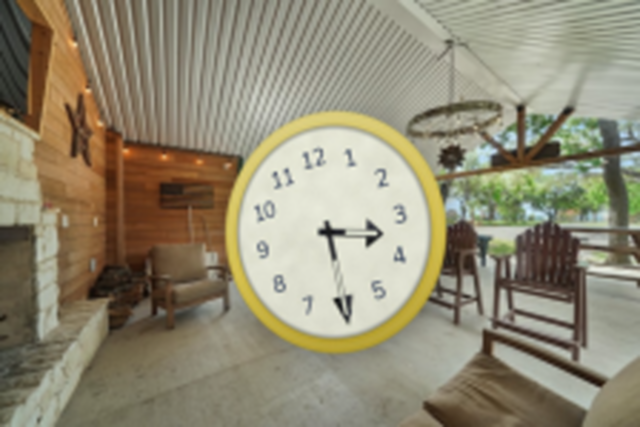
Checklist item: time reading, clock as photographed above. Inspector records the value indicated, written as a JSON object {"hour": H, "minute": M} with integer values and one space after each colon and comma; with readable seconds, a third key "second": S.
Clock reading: {"hour": 3, "minute": 30}
